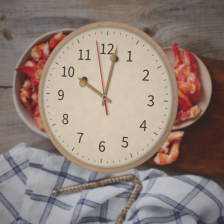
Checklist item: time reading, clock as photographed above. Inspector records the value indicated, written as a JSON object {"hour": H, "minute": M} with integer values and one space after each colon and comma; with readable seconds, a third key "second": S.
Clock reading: {"hour": 10, "minute": 1, "second": 58}
